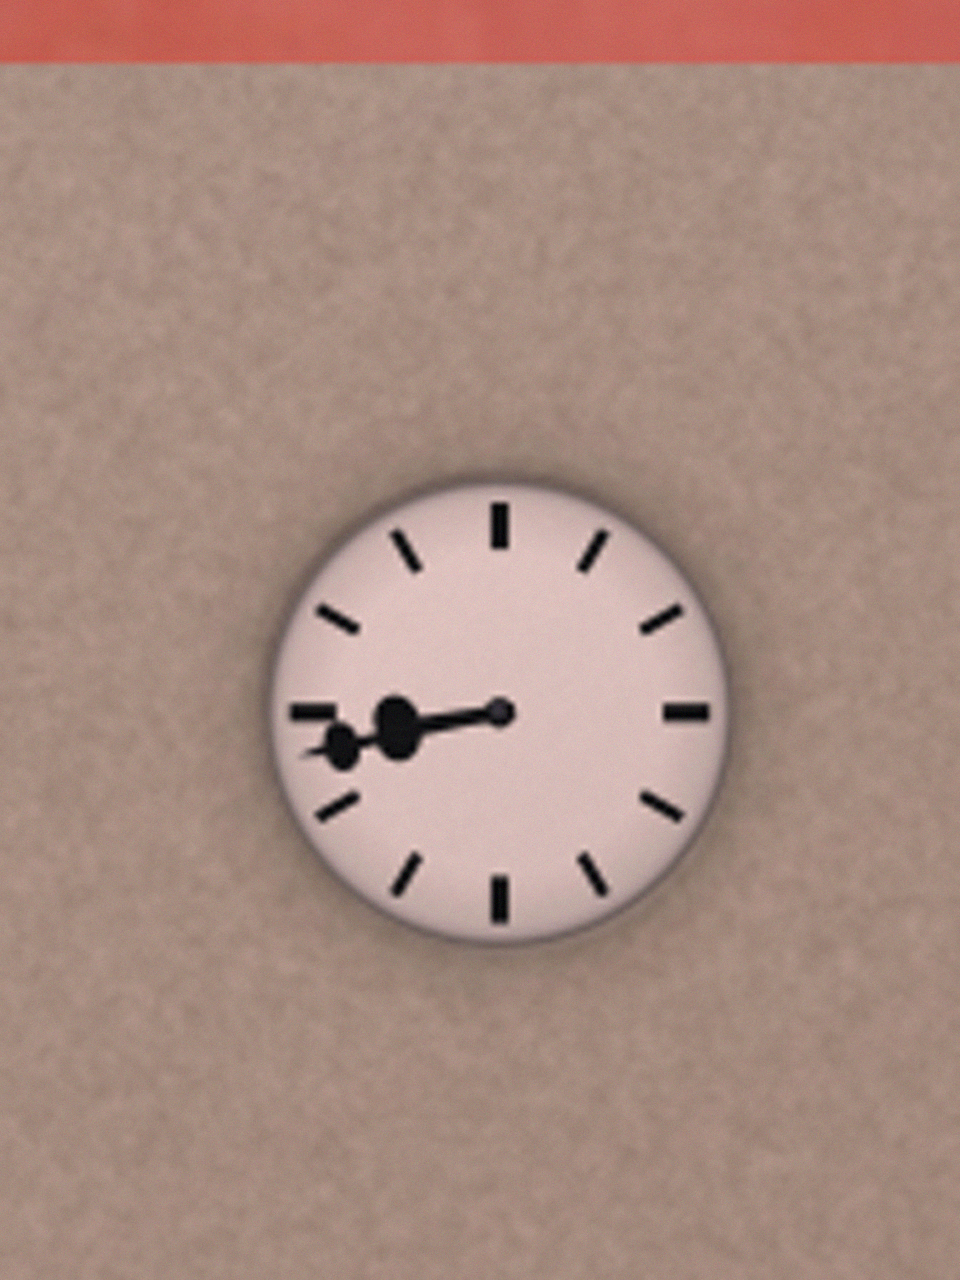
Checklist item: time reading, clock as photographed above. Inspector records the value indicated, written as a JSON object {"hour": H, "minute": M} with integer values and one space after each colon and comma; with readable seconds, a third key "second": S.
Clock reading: {"hour": 8, "minute": 43}
